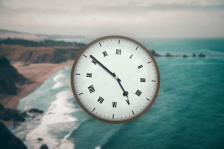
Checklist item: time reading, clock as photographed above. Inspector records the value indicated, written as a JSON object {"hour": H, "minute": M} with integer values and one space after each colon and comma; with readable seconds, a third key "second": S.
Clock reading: {"hour": 4, "minute": 51}
